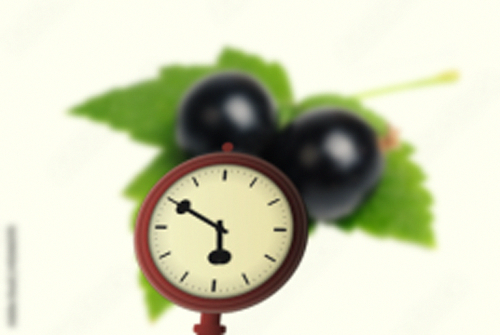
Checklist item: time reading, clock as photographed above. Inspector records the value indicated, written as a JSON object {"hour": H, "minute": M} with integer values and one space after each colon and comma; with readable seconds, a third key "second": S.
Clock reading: {"hour": 5, "minute": 50}
